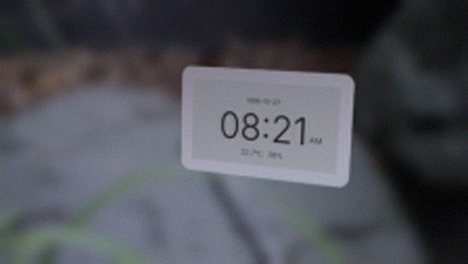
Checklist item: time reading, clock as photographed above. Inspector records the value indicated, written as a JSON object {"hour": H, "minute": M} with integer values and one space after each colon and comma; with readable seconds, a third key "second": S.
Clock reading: {"hour": 8, "minute": 21}
